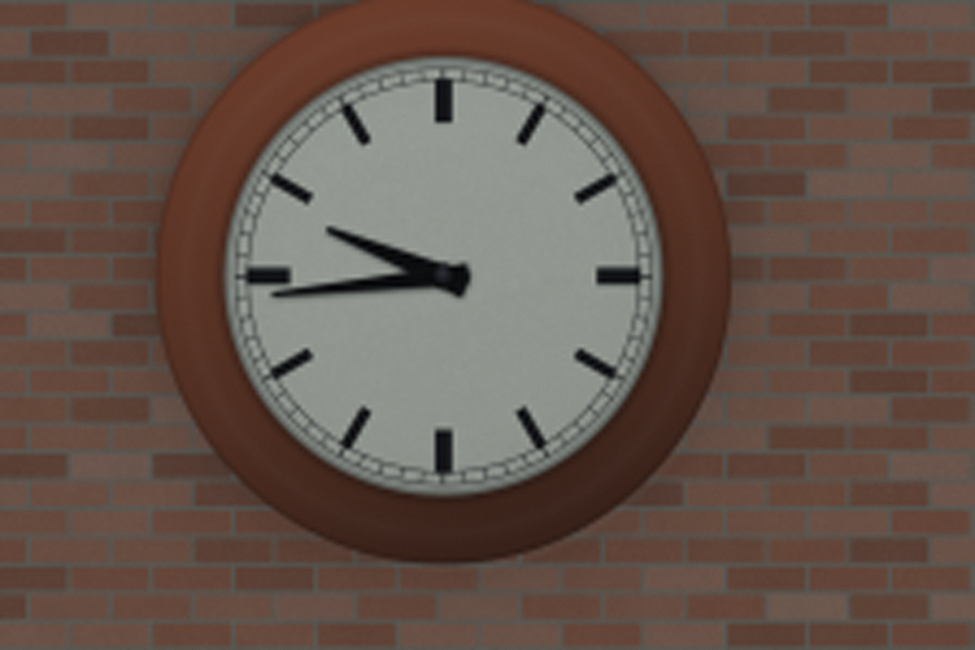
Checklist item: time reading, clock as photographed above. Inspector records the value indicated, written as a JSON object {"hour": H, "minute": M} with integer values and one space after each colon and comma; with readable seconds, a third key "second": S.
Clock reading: {"hour": 9, "minute": 44}
